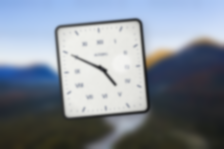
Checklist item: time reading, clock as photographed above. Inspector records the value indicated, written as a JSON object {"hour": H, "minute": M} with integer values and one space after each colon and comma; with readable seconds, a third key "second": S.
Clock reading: {"hour": 4, "minute": 50}
